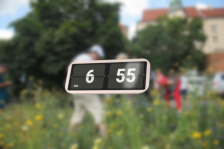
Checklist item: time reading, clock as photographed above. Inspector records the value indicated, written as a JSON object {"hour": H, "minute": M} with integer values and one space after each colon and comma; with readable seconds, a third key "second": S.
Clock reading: {"hour": 6, "minute": 55}
